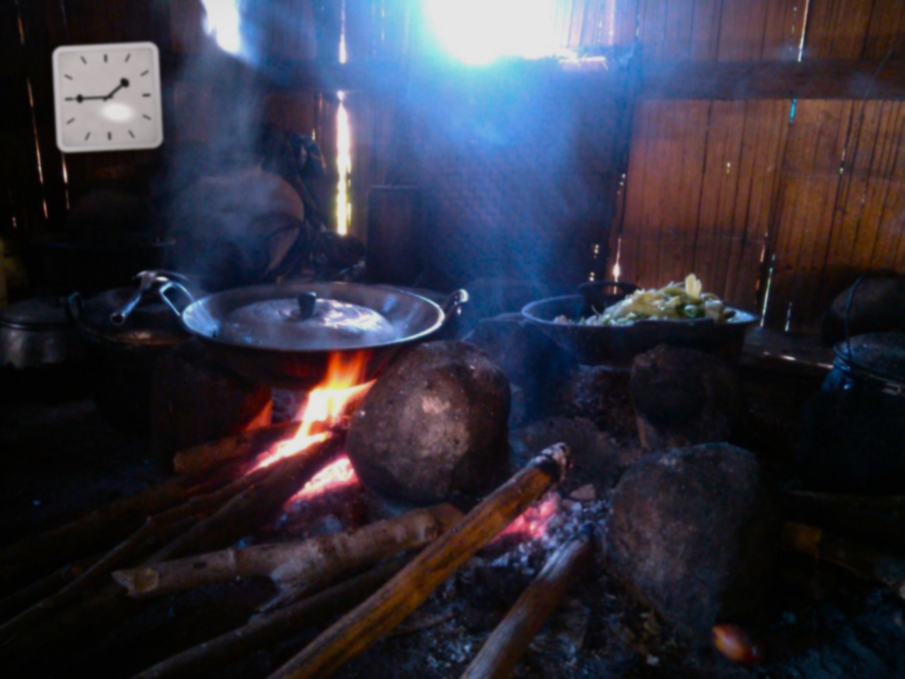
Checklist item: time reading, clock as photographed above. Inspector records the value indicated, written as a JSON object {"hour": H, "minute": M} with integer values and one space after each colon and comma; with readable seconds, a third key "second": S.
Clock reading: {"hour": 1, "minute": 45}
